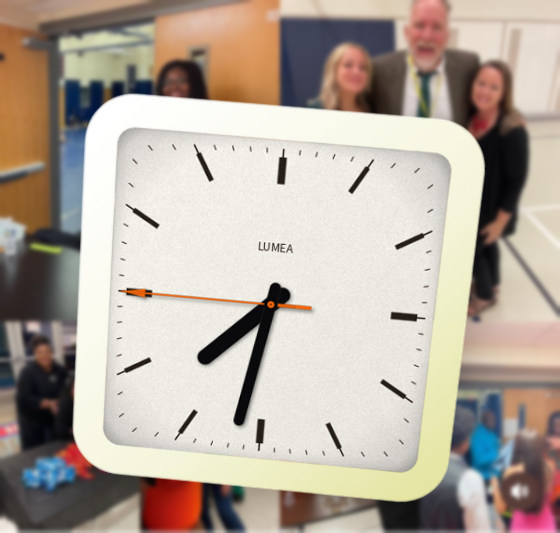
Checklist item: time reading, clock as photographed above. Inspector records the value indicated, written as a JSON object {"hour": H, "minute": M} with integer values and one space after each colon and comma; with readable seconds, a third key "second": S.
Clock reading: {"hour": 7, "minute": 31, "second": 45}
